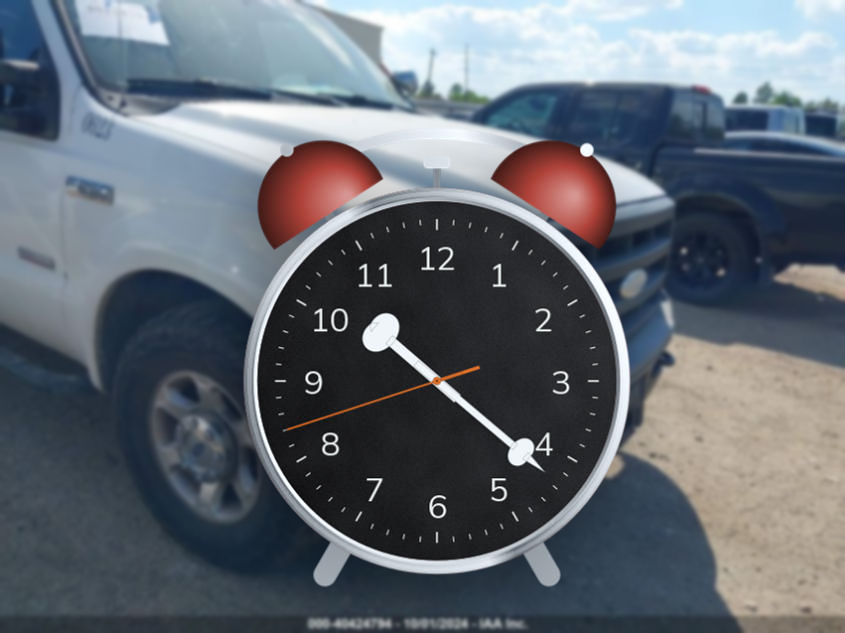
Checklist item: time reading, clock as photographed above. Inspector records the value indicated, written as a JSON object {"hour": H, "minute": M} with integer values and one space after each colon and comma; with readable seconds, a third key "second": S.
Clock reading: {"hour": 10, "minute": 21, "second": 42}
